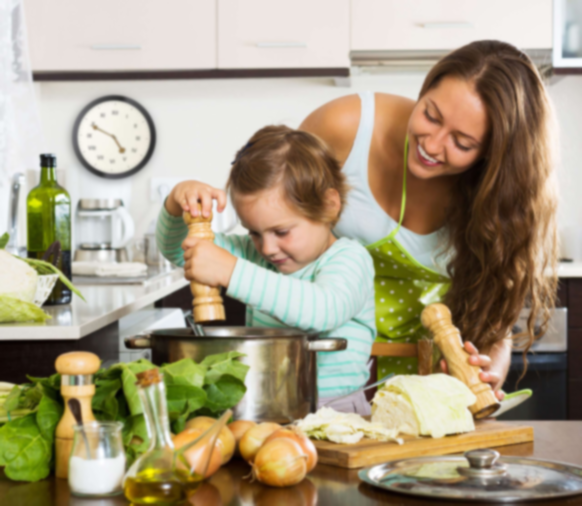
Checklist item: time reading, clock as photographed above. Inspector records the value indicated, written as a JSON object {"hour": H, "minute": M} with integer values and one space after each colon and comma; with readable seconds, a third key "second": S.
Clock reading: {"hour": 4, "minute": 49}
